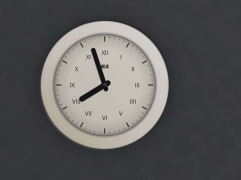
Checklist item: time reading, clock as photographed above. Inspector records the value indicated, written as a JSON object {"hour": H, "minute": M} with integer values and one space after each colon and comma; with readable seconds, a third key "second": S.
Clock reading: {"hour": 7, "minute": 57}
